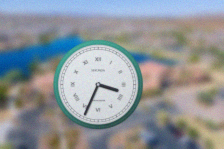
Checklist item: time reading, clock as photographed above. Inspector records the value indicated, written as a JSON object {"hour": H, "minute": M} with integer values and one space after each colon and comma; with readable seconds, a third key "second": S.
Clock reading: {"hour": 3, "minute": 34}
